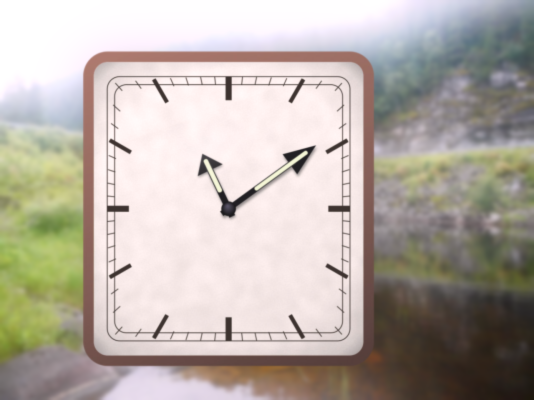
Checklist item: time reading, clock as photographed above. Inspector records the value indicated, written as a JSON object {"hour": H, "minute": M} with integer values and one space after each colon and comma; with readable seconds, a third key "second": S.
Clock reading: {"hour": 11, "minute": 9}
